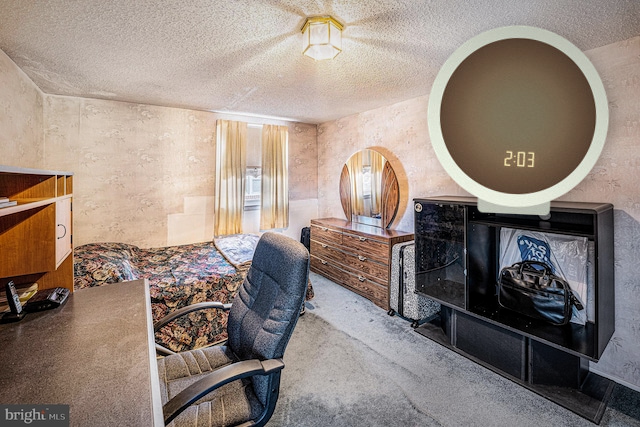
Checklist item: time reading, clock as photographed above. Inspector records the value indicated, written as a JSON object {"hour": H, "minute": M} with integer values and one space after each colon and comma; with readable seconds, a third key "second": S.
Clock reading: {"hour": 2, "minute": 3}
